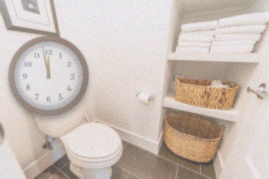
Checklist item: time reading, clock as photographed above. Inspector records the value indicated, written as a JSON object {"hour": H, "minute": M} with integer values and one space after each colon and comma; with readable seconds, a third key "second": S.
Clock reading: {"hour": 11, "minute": 58}
